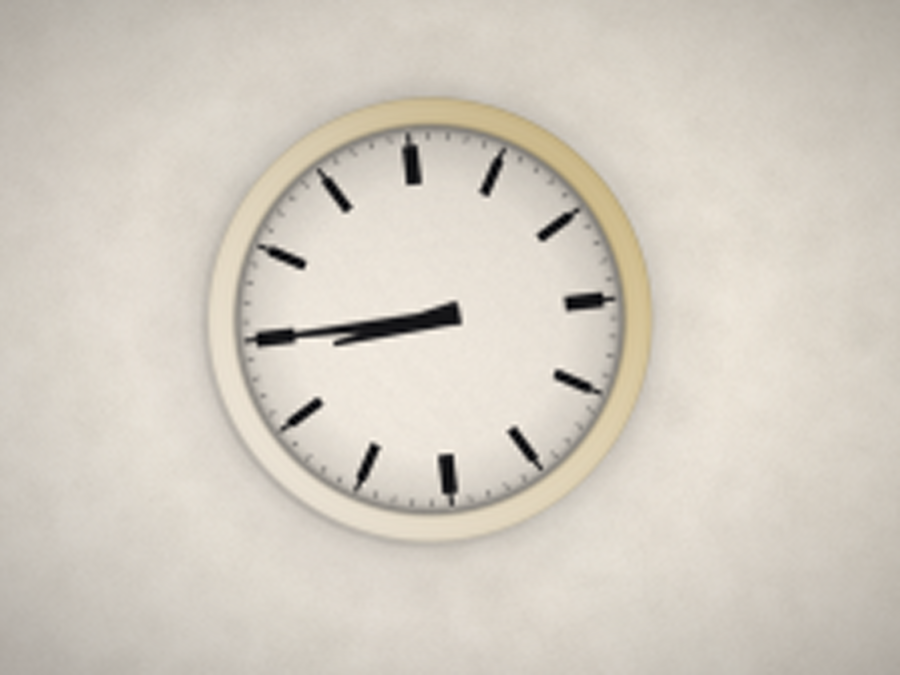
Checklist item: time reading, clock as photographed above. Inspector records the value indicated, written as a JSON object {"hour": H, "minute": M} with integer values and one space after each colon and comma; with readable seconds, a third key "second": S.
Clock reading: {"hour": 8, "minute": 45}
